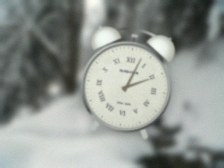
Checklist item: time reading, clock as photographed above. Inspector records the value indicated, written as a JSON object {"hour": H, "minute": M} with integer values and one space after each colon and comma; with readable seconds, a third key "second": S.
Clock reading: {"hour": 2, "minute": 3}
